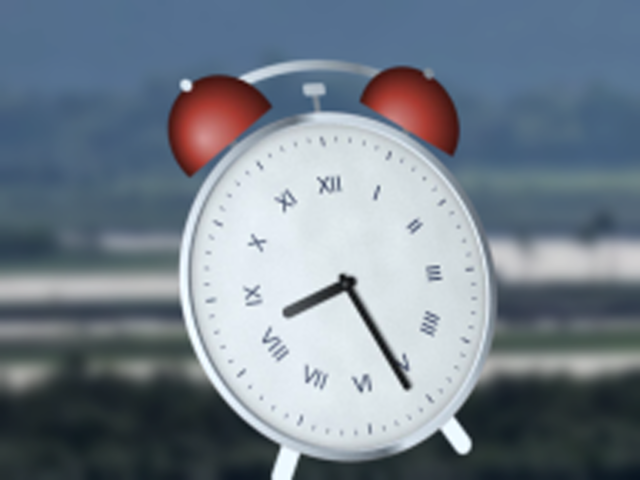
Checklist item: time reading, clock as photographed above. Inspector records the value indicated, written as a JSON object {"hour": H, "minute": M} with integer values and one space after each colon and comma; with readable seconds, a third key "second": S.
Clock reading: {"hour": 8, "minute": 26}
